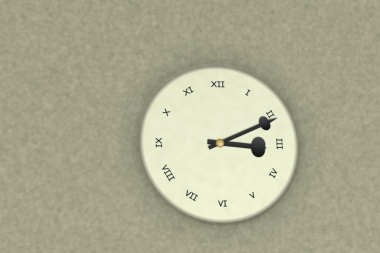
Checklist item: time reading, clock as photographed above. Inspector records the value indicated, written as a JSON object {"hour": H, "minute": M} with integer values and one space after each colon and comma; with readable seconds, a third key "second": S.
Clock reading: {"hour": 3, "minute": 11}
